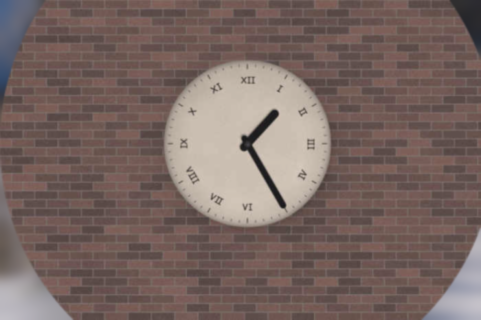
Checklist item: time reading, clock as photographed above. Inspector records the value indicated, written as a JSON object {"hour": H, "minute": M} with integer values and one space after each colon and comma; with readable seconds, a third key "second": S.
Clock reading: {"hour": 1, "minute": 25}
